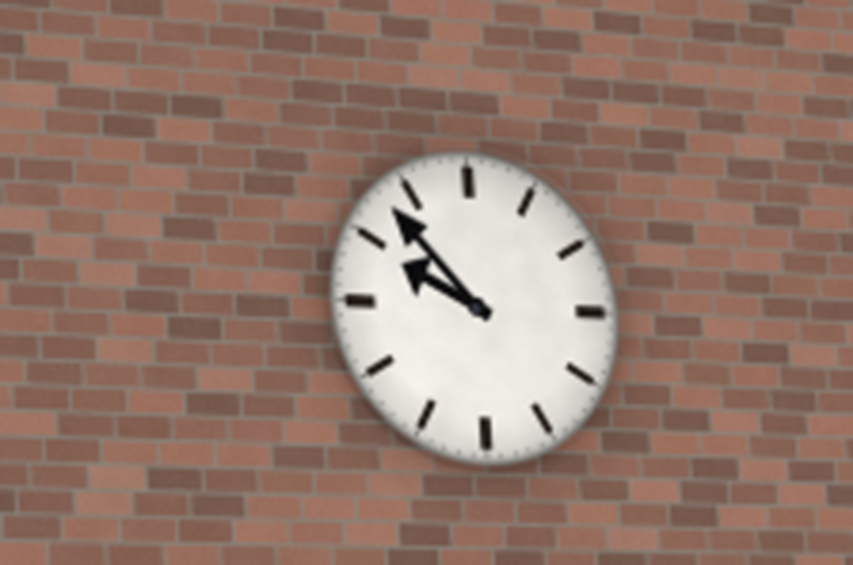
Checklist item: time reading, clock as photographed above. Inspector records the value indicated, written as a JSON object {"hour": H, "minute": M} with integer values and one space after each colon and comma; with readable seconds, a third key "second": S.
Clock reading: {"hour": 9, "minute": 53}
